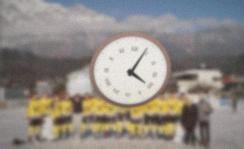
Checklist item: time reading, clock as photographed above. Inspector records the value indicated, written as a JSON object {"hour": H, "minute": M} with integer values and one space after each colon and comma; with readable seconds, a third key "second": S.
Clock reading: {"hour": 4, "minute": 4}
